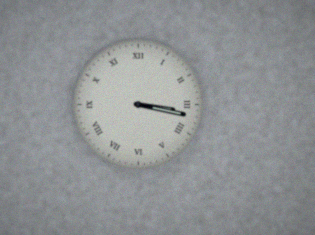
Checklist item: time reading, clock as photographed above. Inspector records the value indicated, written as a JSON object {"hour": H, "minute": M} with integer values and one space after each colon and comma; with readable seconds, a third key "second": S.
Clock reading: {"hour": 3, "minute": 17}
